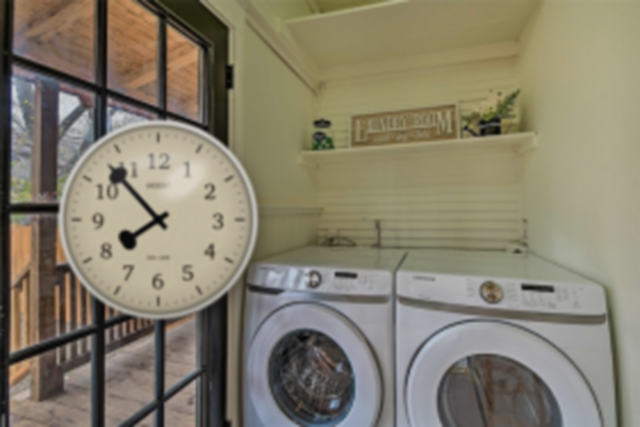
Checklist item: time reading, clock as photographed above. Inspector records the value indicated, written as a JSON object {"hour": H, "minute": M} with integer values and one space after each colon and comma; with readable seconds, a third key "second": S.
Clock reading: {"hour": 7, "minute": 53}
